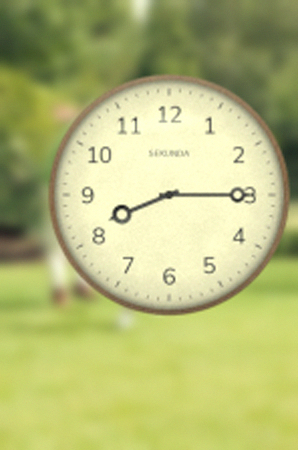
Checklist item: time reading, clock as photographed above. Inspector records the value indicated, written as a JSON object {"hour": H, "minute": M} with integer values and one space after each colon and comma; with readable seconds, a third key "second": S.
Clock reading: {"hour": 8, "minute": 15}
